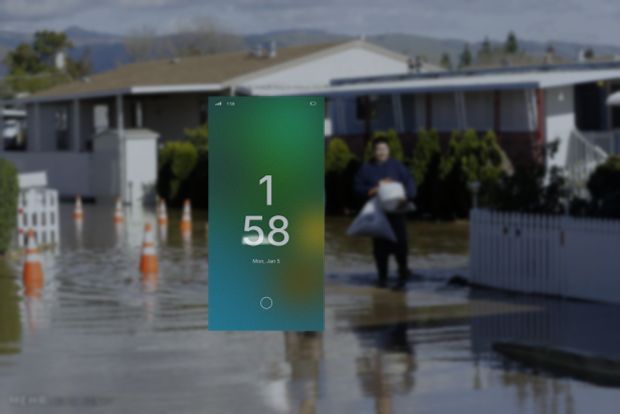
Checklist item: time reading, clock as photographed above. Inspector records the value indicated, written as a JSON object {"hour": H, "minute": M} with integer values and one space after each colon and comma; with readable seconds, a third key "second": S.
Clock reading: {"hour": 1, "minute": 58}
